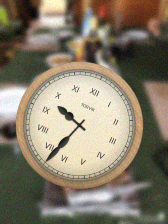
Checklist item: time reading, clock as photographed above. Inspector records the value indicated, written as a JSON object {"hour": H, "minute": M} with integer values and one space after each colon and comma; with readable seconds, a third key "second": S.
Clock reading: {"hour": 9, "minute": 33}
